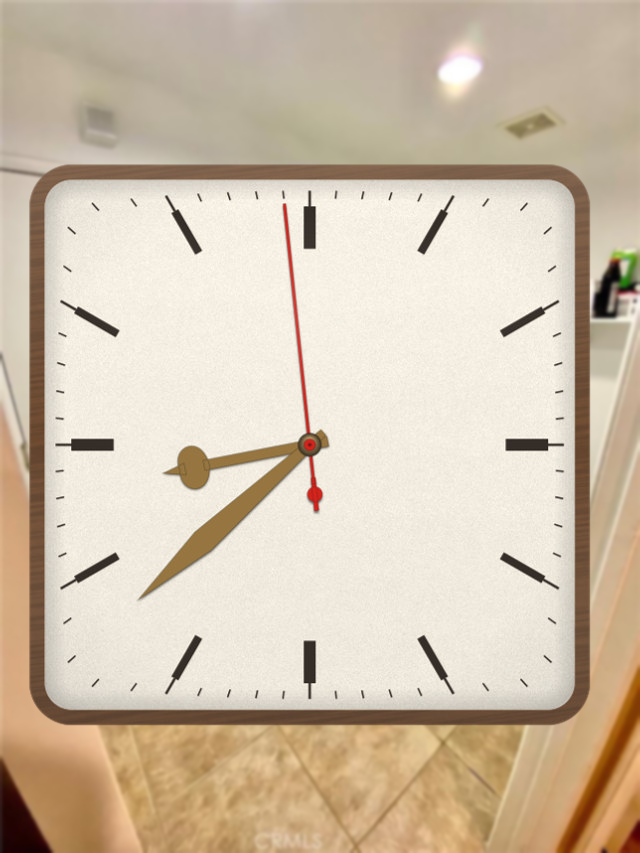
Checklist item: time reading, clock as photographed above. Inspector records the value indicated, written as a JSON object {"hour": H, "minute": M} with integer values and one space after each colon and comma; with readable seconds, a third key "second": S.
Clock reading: {"hour": 8, "minute": 37, "second": 59}
